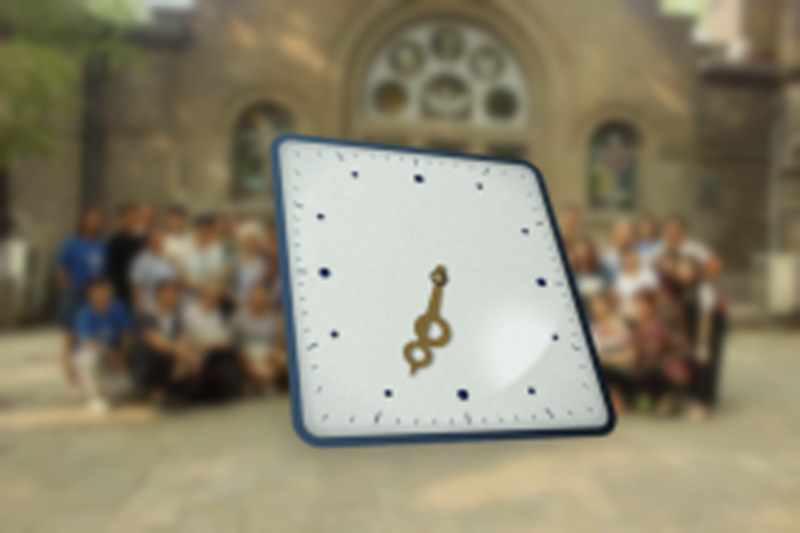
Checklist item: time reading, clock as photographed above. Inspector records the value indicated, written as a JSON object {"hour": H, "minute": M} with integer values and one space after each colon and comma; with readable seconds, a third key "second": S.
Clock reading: {"hour": 6, "minute": 34}
